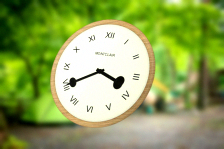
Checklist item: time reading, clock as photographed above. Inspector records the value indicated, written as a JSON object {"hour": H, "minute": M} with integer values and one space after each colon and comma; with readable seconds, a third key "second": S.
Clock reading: {"hour": 3, "minute": 40}
